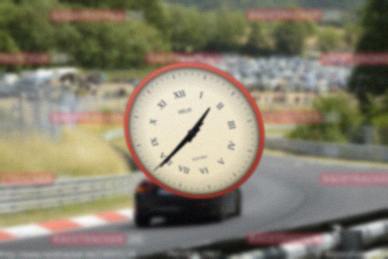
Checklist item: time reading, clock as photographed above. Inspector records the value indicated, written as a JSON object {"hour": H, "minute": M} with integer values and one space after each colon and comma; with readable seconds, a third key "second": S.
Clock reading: {"hour": 1, "minute": 39, "second": 40}
